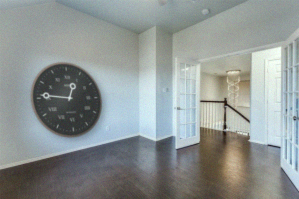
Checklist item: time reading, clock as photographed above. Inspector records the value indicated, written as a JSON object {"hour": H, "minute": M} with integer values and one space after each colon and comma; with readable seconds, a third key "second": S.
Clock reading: {"hour": 12, "minute": 46}
